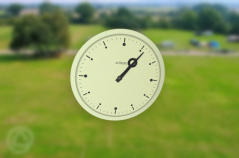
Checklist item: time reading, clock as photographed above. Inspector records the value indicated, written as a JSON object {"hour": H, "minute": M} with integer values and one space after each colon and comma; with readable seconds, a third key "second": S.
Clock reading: {"hour": 1, "minute": 6}
